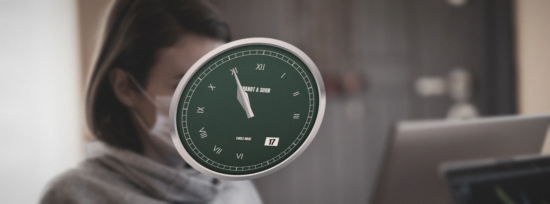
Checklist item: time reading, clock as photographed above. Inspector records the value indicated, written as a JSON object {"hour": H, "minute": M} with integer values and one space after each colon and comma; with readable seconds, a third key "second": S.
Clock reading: {"hour": 10, "minute": 55}
